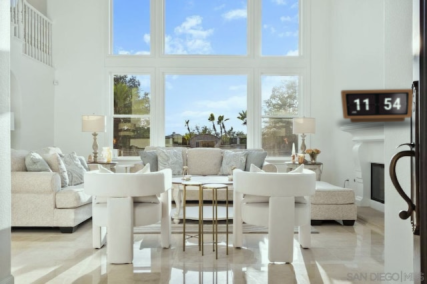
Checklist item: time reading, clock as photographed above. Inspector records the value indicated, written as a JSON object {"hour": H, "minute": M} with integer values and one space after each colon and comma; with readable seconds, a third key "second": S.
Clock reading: {"hour": 11, "minute": 54}
